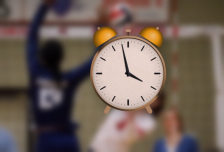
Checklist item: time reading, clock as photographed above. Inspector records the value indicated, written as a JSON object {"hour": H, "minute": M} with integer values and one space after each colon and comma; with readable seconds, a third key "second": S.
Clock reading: {"hour": 3, "minute": 58}
